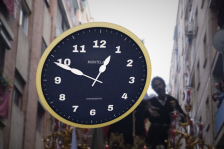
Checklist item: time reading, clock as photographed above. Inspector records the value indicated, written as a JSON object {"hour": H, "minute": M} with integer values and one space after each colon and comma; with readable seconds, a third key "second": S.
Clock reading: {"hour": 12, "minute": 49}
